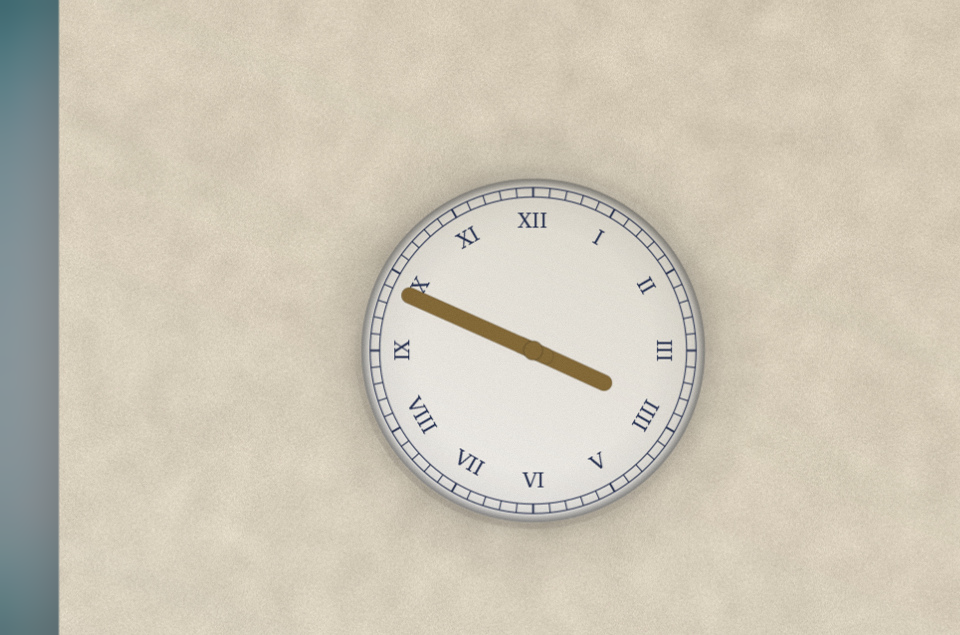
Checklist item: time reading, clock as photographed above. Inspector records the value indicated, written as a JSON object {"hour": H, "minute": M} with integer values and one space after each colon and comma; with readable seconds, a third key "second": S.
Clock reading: {"hour": 3, "minute": 49}
